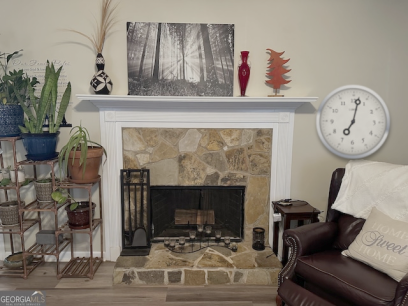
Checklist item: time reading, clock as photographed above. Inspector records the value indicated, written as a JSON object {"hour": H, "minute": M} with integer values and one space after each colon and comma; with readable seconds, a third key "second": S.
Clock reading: {"hour": 7, "minute": 2}
